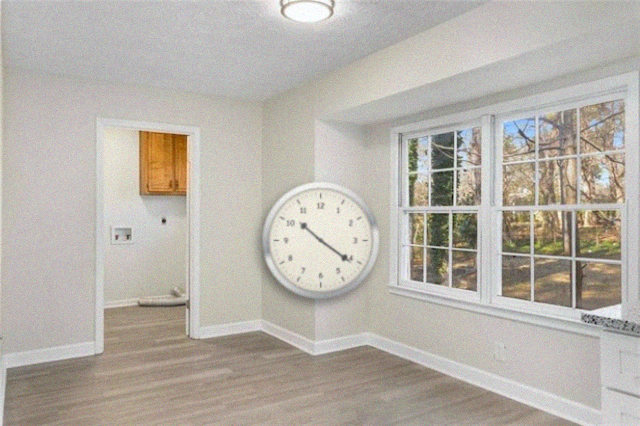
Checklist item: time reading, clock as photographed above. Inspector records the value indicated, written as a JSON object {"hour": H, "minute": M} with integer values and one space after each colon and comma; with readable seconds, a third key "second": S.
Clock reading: {"hour": 10, "minute": 21}
